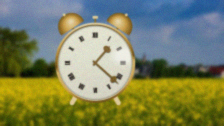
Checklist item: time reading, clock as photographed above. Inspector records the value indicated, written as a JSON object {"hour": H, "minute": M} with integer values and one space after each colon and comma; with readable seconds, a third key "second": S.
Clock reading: {"hour": 1, "minute": 22}
